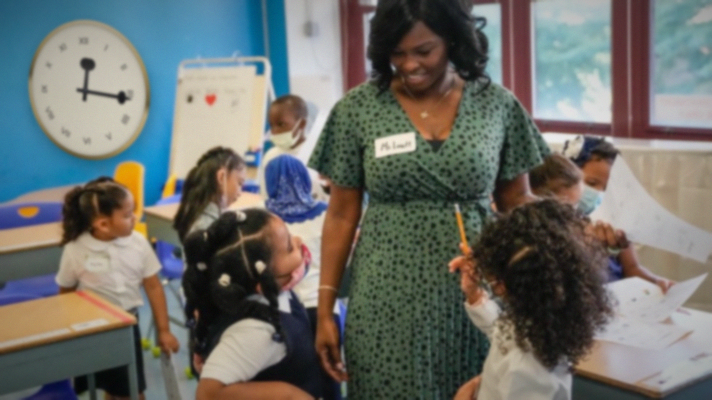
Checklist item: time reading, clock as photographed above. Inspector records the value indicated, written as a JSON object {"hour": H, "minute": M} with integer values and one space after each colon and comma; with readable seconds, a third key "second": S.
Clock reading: {"hour": 12, "minute": 16}
